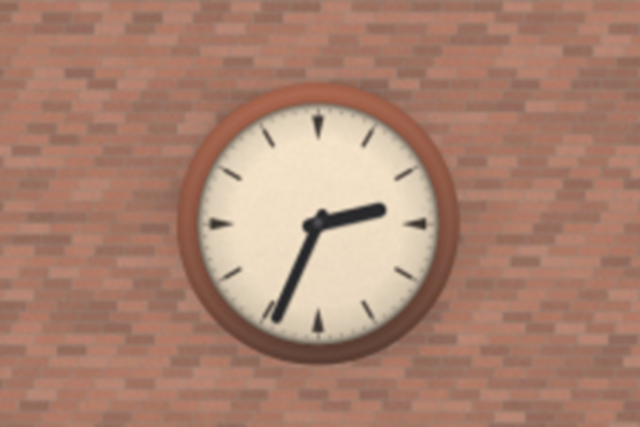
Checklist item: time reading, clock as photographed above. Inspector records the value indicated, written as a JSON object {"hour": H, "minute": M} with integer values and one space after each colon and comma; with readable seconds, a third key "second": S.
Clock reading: {"hour": 2, "minute": 34}
